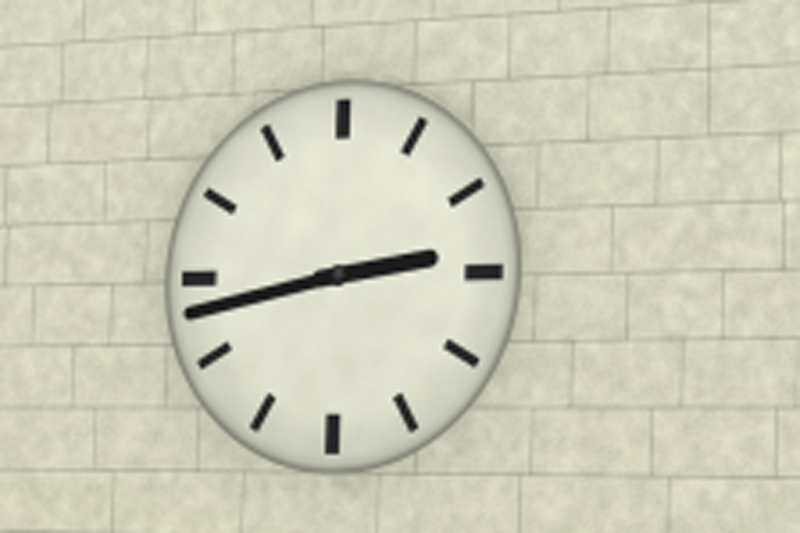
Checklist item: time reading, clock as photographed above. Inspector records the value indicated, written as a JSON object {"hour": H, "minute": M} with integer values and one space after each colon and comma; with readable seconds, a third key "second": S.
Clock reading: {"hour": 2, "minute": 43}
